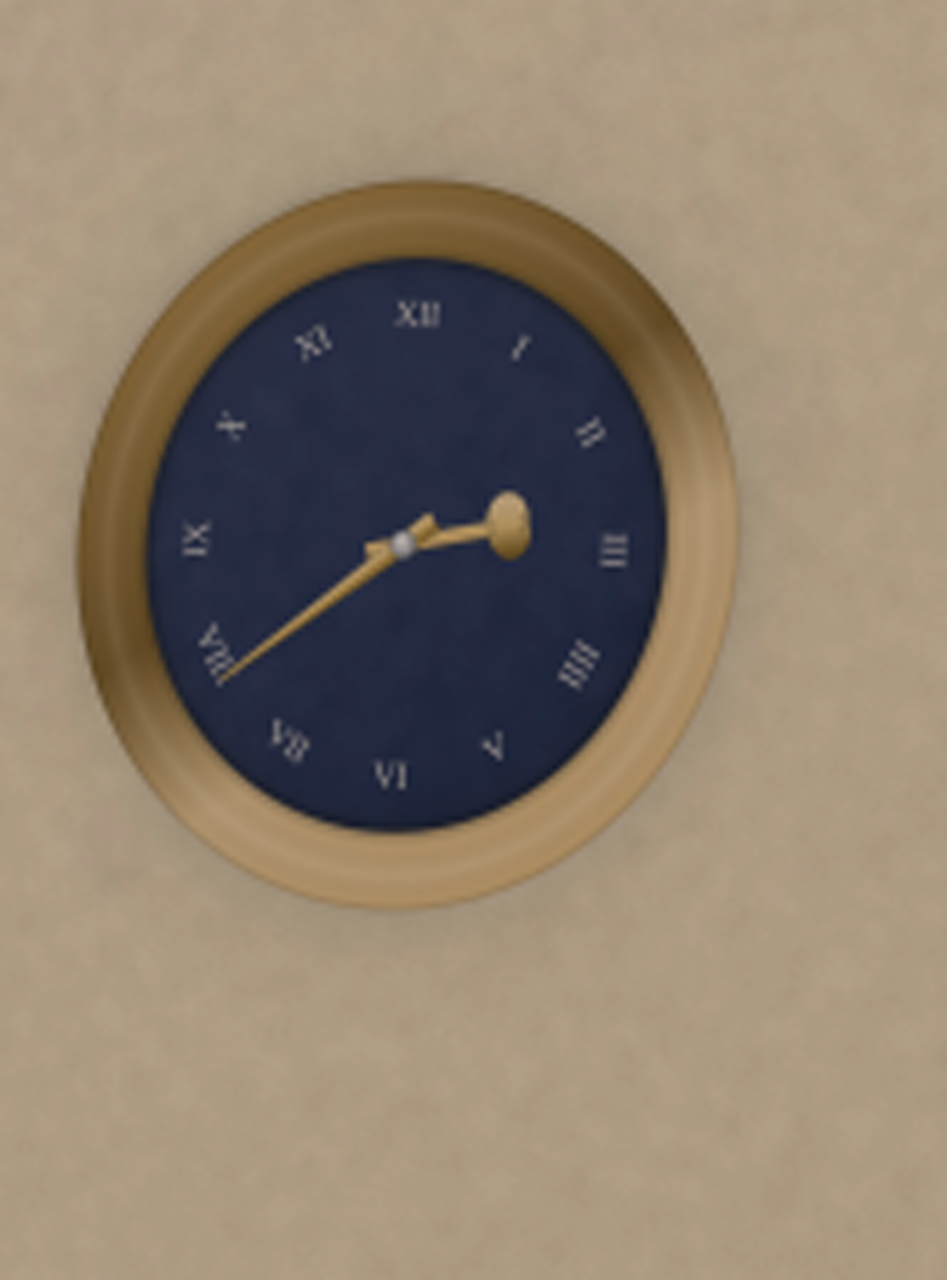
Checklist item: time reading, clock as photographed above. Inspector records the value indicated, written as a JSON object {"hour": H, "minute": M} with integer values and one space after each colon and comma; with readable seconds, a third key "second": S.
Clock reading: {"hour": 2, "minute": 39}
